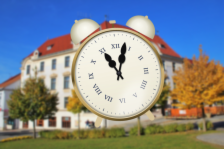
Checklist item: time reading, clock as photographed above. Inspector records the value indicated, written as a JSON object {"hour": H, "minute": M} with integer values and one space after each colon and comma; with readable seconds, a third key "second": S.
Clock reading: {"hour": 11, "minute": 3}
